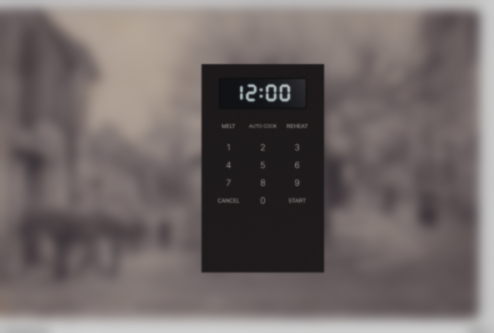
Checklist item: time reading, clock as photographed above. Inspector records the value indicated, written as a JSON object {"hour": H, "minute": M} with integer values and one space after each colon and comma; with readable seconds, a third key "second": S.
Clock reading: {"hour": 12, "minute": 0}
